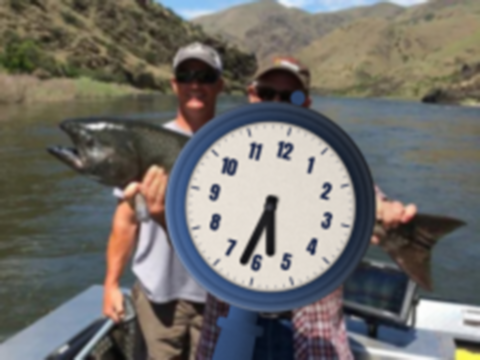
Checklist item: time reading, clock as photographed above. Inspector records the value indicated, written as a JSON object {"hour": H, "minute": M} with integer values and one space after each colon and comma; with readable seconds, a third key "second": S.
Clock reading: {"hour": 5, "minute": 32}
